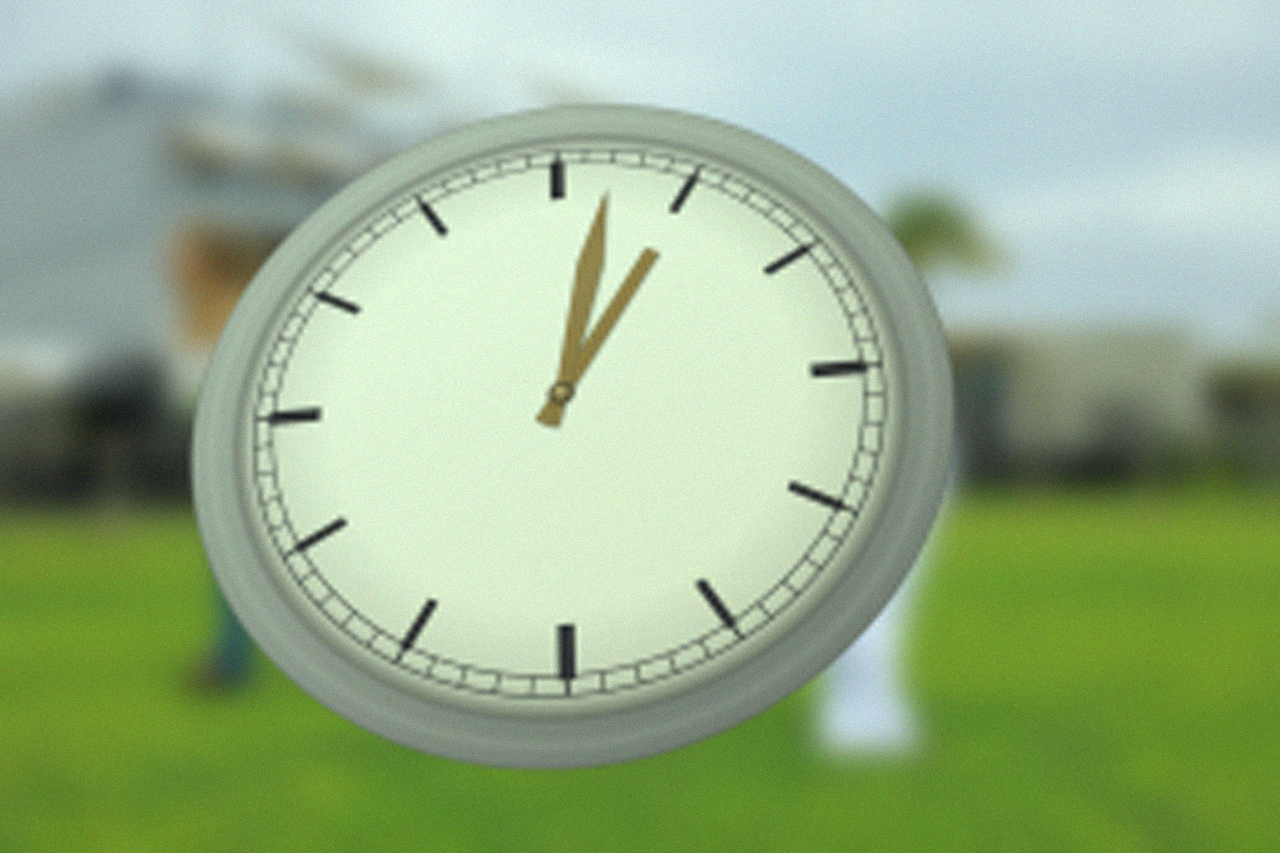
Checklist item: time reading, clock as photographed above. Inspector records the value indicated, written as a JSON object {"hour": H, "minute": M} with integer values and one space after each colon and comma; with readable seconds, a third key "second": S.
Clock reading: {"hour": 1, "minute": 2}
